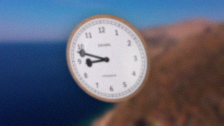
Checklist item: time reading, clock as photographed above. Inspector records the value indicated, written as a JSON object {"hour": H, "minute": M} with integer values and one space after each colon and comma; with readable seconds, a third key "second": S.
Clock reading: {"hour": 8, "minute": 48}
